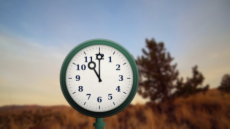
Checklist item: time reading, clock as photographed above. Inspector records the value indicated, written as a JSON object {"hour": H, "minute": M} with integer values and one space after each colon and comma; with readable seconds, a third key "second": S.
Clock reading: {"hour": 11, "minute": 0}
